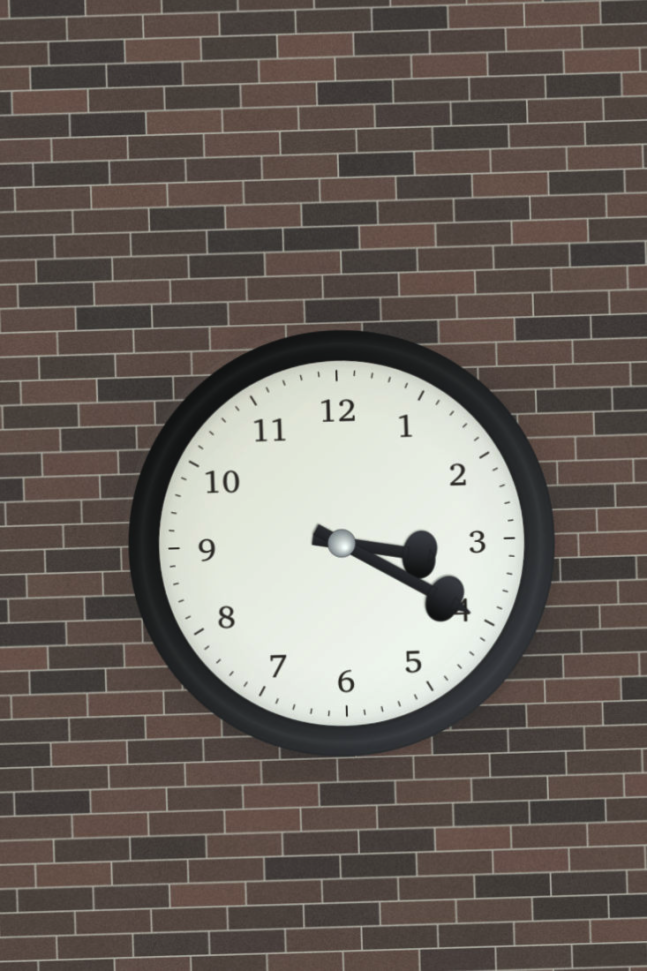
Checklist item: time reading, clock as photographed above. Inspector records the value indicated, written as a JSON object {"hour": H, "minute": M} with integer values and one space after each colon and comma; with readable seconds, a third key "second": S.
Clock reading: {"hour": 3, "minute": 20}
